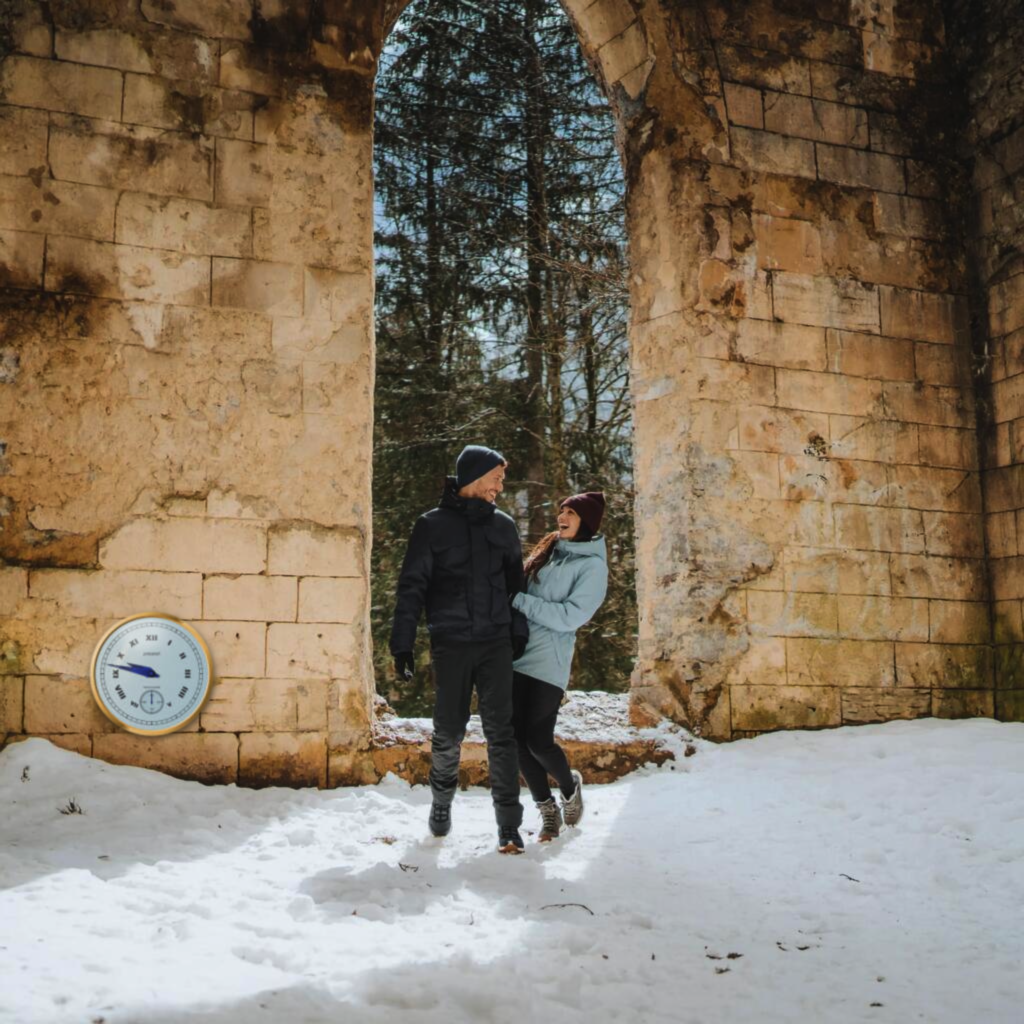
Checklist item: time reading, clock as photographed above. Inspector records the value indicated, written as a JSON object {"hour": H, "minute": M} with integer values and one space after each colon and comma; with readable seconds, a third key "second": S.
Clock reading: {"hour": 9, "minute": 47}
